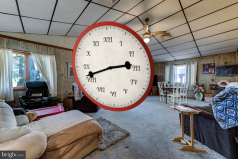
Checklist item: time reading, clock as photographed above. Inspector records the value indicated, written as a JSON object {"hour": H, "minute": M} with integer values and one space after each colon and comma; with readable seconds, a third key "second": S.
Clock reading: {"hour": 2, "minute": 42}
